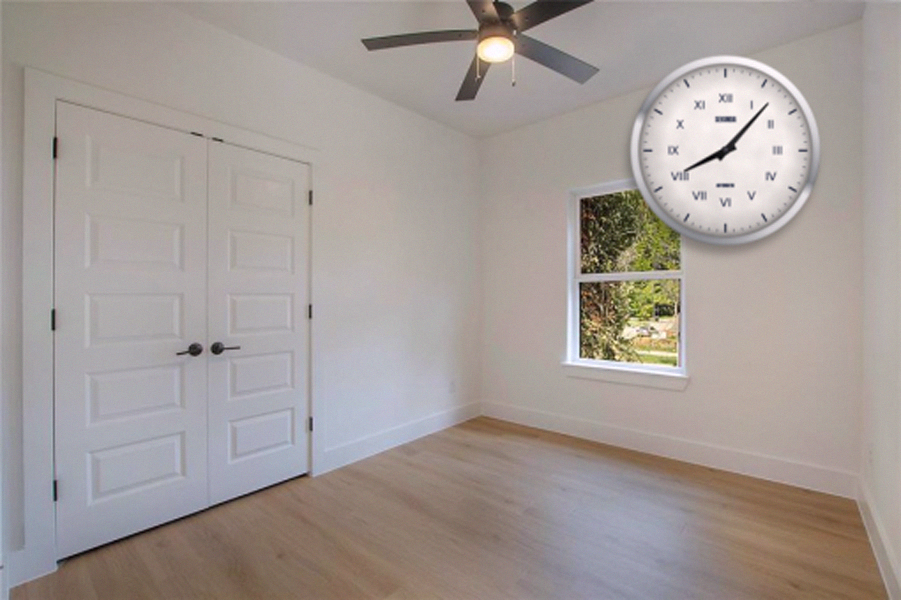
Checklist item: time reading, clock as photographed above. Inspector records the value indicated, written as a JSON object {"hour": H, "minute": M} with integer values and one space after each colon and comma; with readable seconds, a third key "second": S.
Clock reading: {"hour": 8, "minute": 7}
